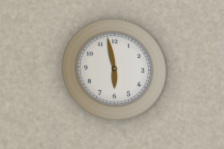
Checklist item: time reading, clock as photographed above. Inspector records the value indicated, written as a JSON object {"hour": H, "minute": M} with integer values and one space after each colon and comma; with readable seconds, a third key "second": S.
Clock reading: {"hour": 5, "minute": 58}
